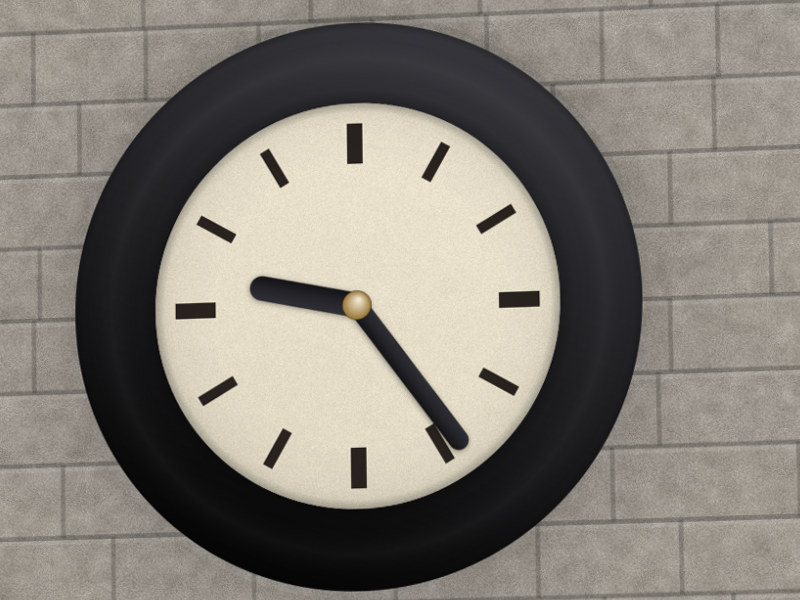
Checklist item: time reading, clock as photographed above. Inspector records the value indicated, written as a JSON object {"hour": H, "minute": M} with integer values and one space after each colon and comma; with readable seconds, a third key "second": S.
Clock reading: {"hour": 9, "minute": 24}
